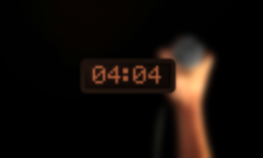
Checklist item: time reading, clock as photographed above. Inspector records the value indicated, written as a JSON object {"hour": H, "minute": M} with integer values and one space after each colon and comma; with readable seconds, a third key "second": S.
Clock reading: {"hour": 4, "minute": 4}
